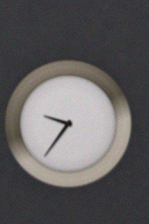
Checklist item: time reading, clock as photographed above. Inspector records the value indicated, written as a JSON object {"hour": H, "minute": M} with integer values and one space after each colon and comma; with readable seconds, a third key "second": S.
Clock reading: {"hour": 9, "minute": 36}
